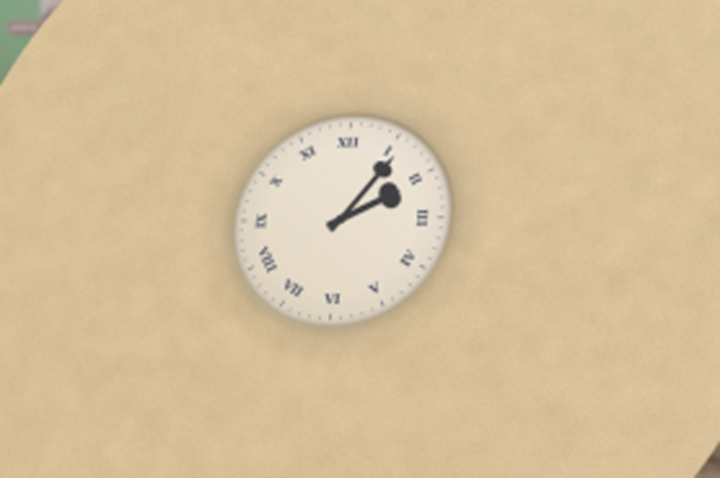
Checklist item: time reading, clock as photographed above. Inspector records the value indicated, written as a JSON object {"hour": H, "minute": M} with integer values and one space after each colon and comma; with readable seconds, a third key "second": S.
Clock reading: {"hour": 2, "minute": 6}
